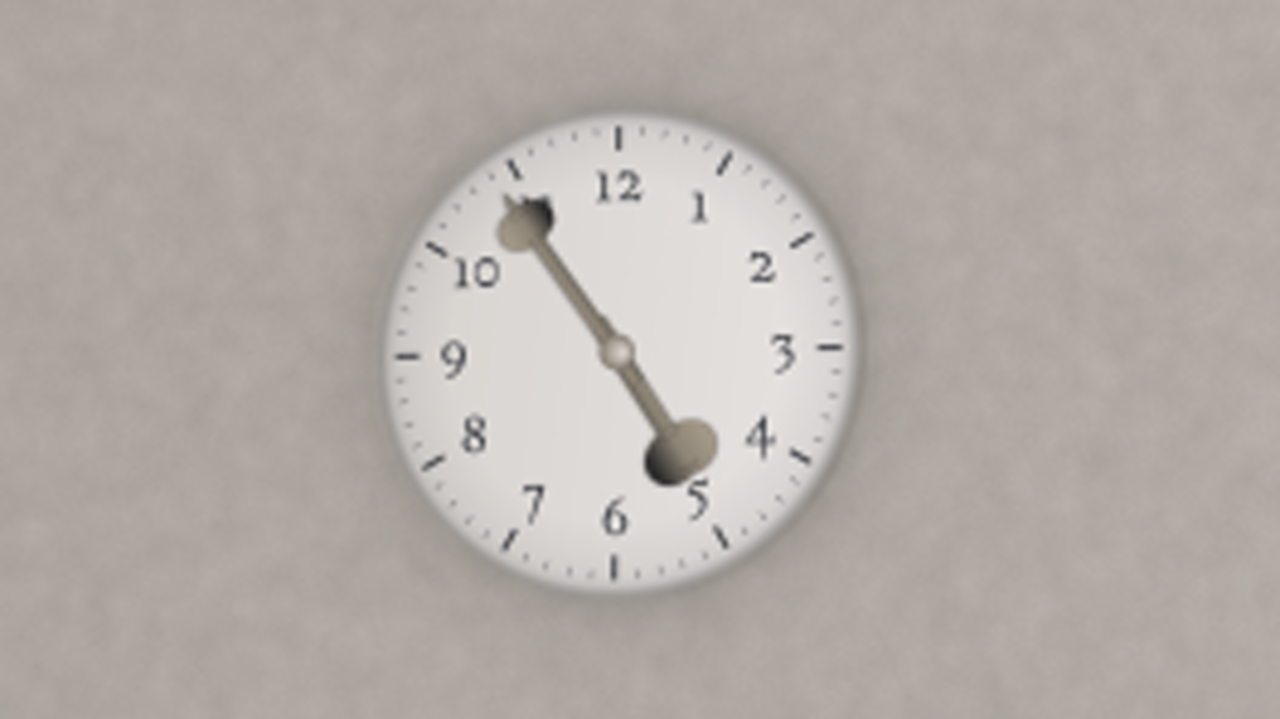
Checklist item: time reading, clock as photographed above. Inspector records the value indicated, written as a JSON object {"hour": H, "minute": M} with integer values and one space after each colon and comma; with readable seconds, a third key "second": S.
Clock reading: {"hour": 4, "minute": 54}
